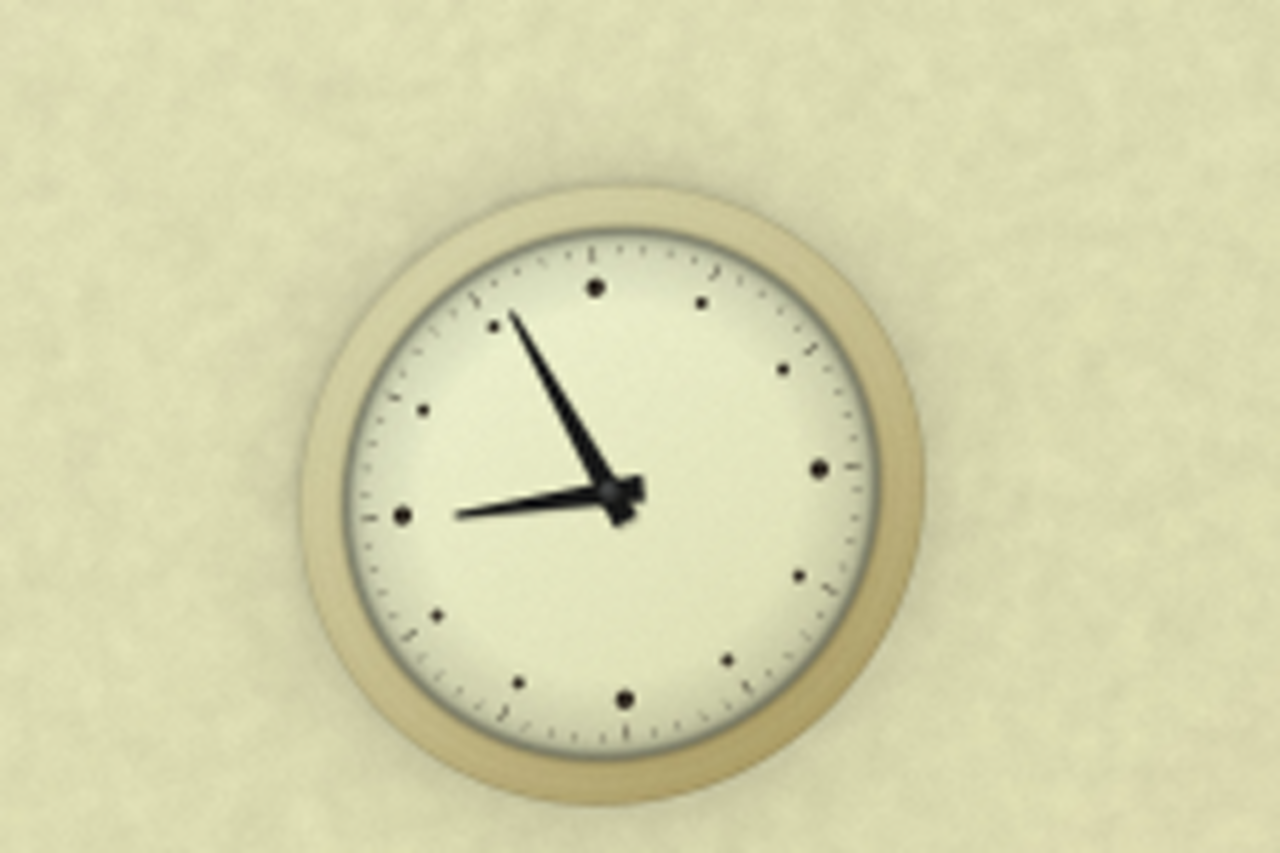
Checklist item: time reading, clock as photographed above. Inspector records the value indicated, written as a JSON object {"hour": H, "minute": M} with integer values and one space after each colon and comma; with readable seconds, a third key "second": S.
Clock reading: {"hour": 8, "minute": 56}
